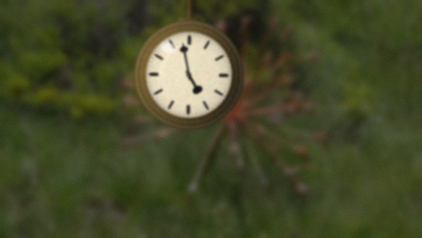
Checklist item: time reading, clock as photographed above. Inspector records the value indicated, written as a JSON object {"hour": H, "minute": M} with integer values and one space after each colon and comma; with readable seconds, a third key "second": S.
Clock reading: {"hour": 4, "minute": 58}
